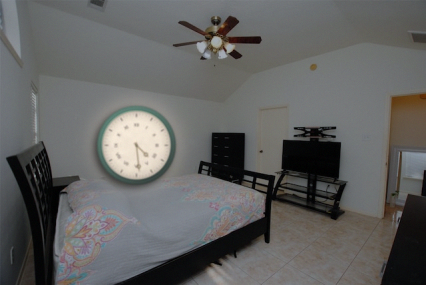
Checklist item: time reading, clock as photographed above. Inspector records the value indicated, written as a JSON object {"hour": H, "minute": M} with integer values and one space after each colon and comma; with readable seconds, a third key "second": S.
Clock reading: {"hour": 4, "minute": 29}
